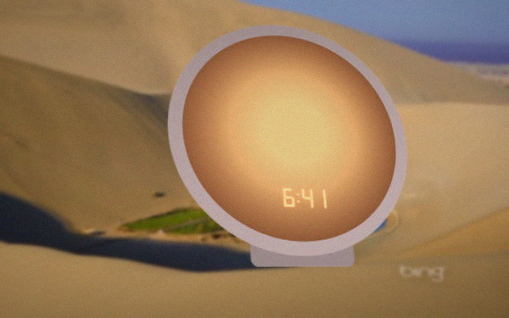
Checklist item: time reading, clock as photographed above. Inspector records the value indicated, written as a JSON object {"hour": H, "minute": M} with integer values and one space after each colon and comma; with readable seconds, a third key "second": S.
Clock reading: {"hour": 6, "minute": 41}
